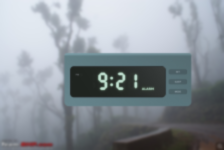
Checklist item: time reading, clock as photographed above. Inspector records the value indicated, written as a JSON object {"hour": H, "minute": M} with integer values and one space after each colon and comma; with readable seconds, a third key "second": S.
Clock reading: {"hour": 9, "minute": 21}
